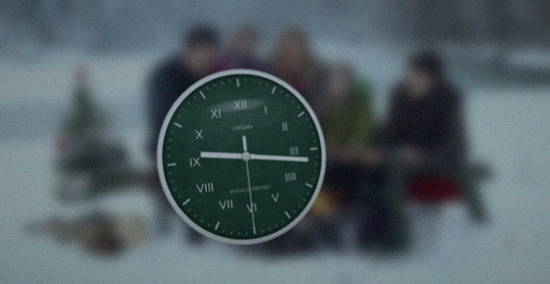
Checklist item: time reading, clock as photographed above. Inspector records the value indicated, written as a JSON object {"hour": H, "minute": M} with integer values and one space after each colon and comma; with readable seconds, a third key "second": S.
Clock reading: {"hour": 9, "minute": 16, "second": 30}
